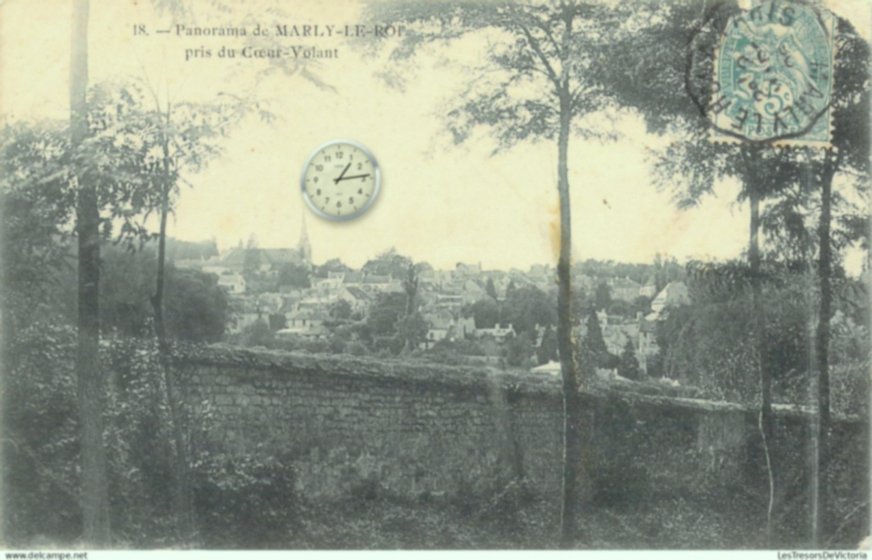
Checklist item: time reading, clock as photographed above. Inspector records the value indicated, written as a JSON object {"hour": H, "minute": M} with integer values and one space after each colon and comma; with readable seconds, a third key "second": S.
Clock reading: {"hour": 1, "minute": 14}
